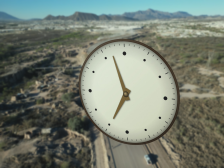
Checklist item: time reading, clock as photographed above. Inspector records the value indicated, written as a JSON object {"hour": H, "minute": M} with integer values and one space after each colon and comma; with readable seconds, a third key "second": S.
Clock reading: {"hour": 6, "minute": 57}
